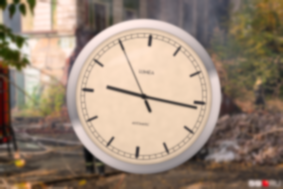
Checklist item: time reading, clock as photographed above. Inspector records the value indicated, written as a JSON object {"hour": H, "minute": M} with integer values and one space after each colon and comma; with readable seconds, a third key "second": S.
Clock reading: {"hour": 9, "minute": 15, "second": 55}
